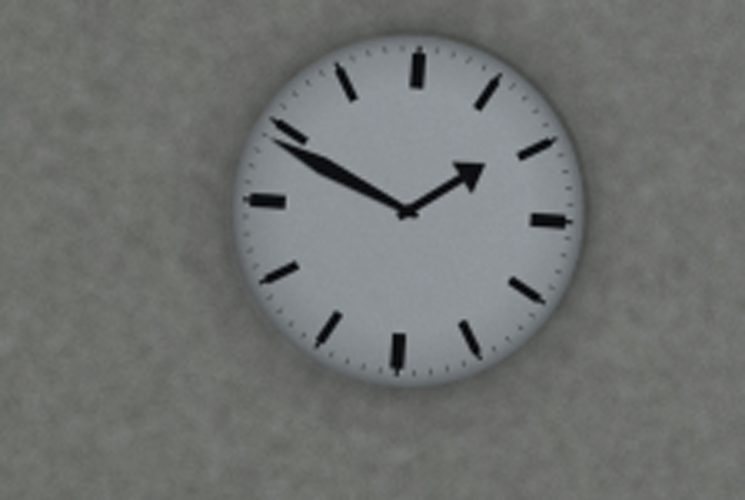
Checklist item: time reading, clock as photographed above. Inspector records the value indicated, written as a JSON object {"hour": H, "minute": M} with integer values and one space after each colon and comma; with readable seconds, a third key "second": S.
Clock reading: {"hour": 1, "minute": 49}
